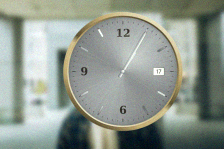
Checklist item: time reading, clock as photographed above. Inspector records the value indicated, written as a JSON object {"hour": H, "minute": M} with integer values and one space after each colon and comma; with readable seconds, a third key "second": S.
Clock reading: {"hour": 1, "minute": 5}
